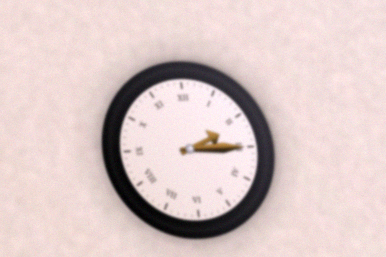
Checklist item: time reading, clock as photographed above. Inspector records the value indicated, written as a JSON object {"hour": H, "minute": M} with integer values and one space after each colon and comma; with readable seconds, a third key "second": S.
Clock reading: {"hour": 2, "minute": 15}
